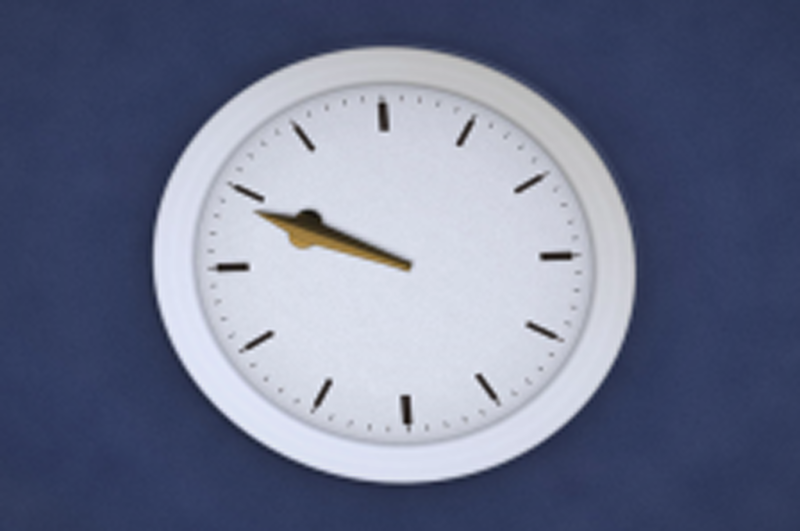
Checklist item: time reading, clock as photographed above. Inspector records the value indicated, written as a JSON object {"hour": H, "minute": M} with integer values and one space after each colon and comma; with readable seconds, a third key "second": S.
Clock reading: {"hour": 9, "minute": 49}
